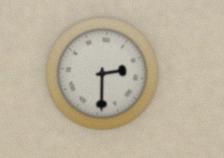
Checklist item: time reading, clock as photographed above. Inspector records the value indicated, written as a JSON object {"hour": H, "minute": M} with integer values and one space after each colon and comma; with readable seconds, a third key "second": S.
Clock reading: {"hour": 2, "minute": 29}
